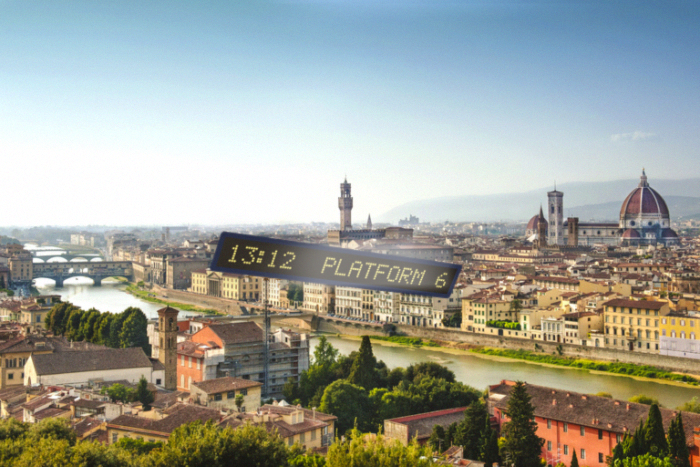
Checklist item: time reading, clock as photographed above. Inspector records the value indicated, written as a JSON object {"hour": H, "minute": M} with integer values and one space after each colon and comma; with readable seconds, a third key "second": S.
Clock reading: {"hour": 13, "minute": 12}
